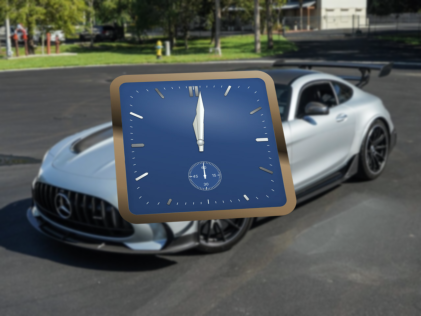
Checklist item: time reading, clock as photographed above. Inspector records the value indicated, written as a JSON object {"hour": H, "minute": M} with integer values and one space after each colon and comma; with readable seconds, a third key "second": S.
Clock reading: {"hour": 12, "minute": 1}
